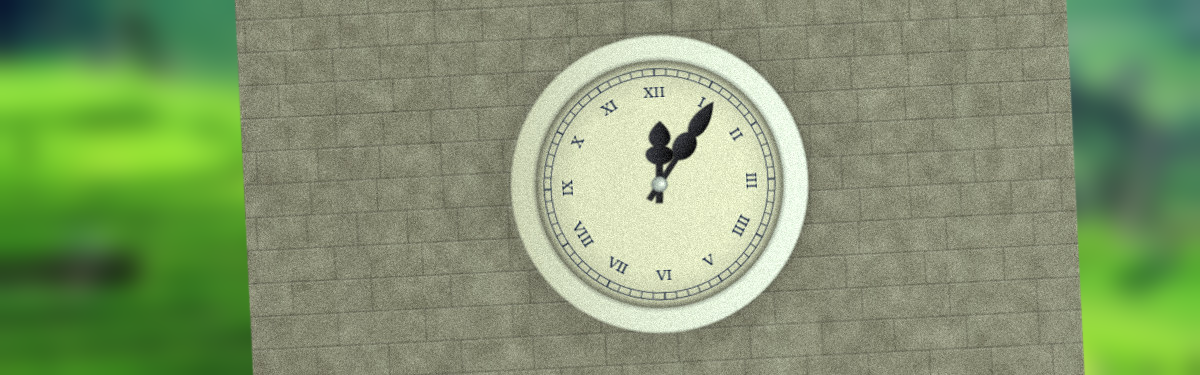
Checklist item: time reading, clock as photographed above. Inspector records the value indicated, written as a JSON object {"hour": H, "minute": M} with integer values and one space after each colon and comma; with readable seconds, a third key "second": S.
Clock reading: {"hour": 12, "minute": 6}
